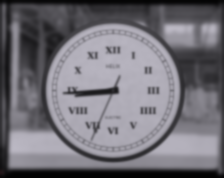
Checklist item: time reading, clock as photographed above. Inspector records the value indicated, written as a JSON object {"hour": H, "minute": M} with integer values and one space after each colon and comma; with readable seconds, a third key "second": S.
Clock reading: {"hour": 8, "minute": 44, "second": 34}
